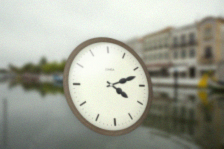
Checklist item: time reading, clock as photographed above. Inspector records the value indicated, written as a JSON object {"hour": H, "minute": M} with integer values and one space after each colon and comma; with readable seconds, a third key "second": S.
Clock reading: {"hour": 4, "minute": 12}
